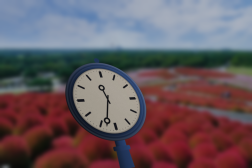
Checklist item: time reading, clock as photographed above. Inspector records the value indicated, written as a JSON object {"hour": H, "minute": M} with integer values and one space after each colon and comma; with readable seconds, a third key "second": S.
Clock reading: {"hour": 11, "minute": 33}
